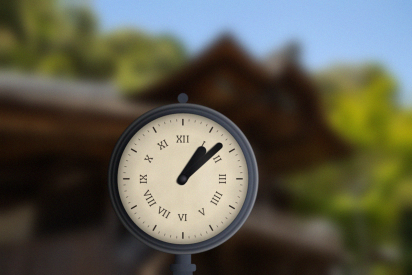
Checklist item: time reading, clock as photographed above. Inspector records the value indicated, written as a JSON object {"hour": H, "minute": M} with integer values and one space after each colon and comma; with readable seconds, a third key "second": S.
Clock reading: {"hour": 1, "minute": 8}
